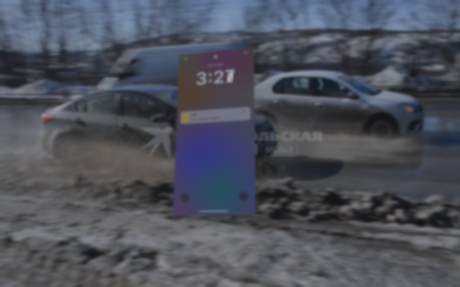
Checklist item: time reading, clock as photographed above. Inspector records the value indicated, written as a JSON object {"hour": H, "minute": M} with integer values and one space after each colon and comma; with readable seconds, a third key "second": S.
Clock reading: {"hour": 3, "minute": 27}
